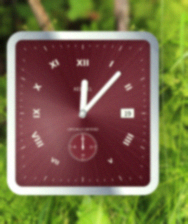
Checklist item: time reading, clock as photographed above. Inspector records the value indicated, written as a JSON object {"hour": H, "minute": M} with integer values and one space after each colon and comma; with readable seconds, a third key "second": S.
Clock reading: {"hour": 12, "minute": 7}
